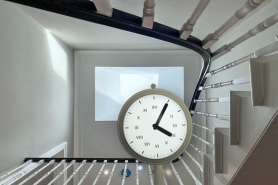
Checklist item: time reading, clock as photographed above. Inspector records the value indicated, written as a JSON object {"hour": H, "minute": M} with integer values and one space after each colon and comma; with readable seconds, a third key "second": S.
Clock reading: {"hour": 4, "minute": 5}
